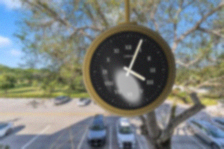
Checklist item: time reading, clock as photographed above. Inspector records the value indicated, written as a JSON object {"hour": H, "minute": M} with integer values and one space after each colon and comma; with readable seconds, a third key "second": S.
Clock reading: {"hour": 4, "minute": 4}
